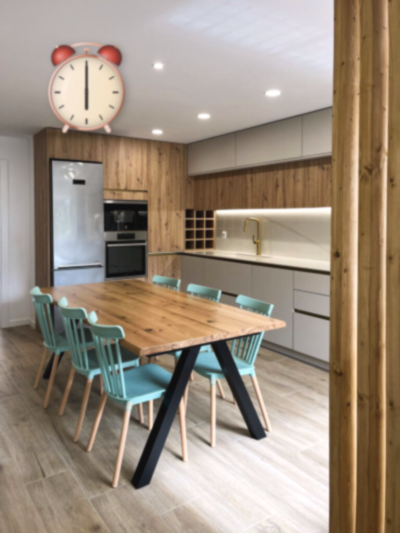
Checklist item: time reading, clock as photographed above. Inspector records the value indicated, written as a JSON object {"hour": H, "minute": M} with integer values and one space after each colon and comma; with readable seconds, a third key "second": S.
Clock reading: {"hour": 6, "minute": 0}
